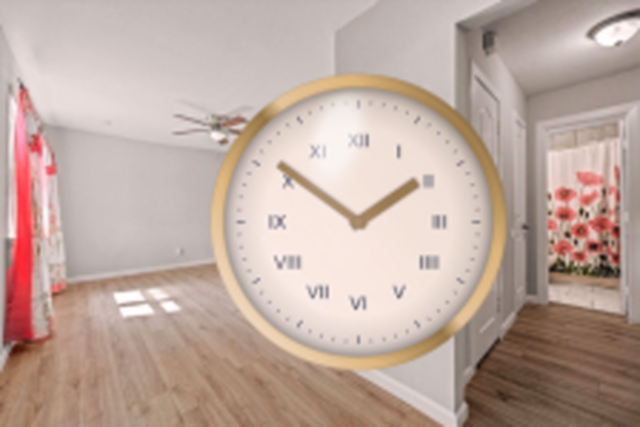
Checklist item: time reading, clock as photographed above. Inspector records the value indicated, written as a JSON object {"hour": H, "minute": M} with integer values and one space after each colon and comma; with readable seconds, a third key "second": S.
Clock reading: {"hour": 1, "minute": 51}
